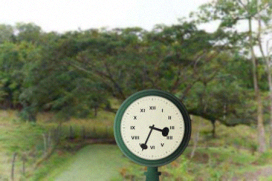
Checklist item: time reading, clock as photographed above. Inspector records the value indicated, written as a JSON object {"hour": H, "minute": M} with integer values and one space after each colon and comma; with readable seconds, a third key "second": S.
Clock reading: {"hour": 3, "minute": 34}
